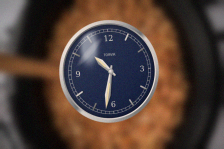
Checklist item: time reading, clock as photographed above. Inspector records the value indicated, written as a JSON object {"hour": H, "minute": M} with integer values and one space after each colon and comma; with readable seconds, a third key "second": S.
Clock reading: {"hour": 10, "minute": 32}
